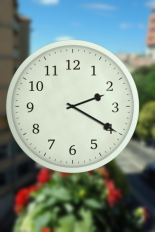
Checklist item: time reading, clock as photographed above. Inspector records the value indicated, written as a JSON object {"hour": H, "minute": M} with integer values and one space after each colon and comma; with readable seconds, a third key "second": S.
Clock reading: {"hour": 2, "minute": 20}
